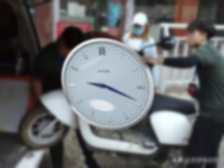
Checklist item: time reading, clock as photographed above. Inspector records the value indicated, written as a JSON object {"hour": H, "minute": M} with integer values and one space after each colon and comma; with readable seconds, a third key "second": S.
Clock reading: {"hour": 9, "minute": 19}
